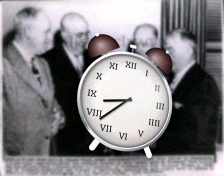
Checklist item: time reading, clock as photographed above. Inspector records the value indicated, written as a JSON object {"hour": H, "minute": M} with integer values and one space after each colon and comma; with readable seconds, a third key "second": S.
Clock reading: {"hour": 8, "minute": 38}
